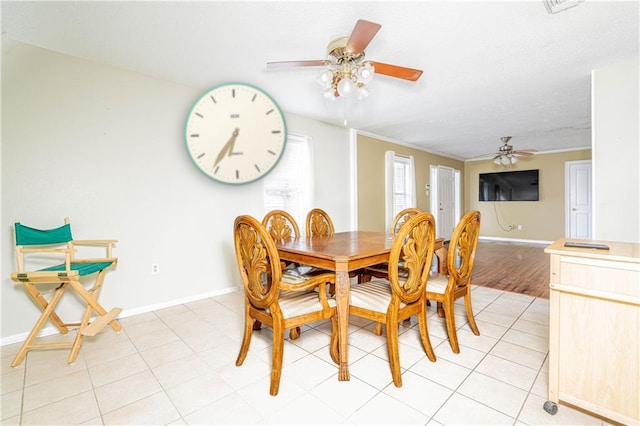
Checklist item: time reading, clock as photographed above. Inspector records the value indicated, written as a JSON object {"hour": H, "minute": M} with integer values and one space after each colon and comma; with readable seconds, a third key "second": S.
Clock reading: {"hour": 6, "minute": 36}
